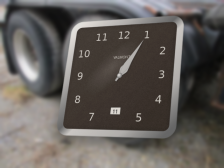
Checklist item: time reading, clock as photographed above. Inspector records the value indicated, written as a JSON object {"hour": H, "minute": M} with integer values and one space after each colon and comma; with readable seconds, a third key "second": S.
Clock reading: {"hour": 1, "minute": 5}
